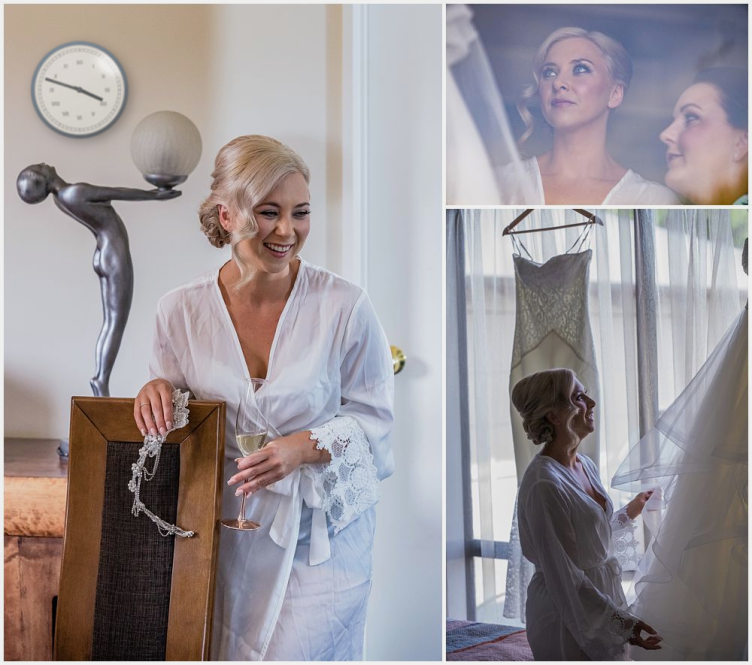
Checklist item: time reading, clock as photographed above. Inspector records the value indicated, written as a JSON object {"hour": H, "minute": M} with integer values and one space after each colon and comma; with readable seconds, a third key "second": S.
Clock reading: {"hour": 3, "minute": 48}
